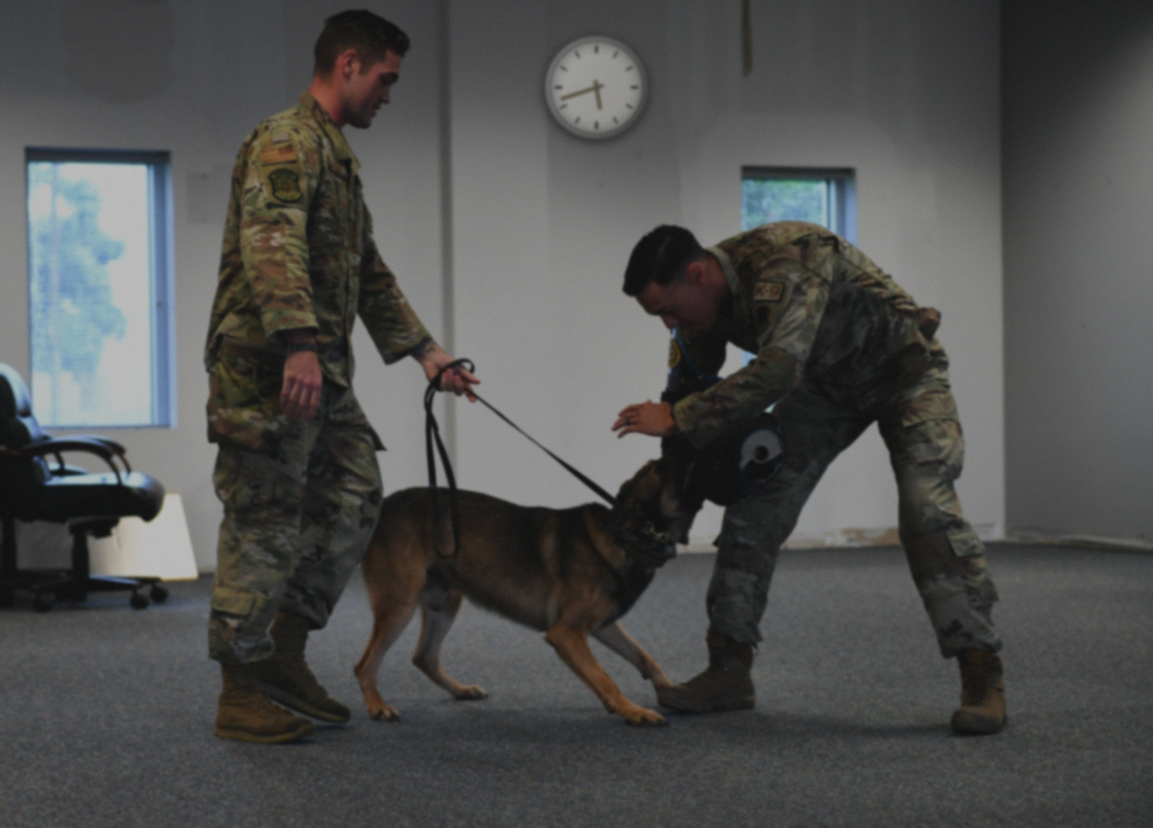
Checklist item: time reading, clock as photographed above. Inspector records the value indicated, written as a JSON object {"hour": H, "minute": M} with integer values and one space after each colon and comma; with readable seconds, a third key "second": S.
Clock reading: {"hour": 5, "minute": 42}
